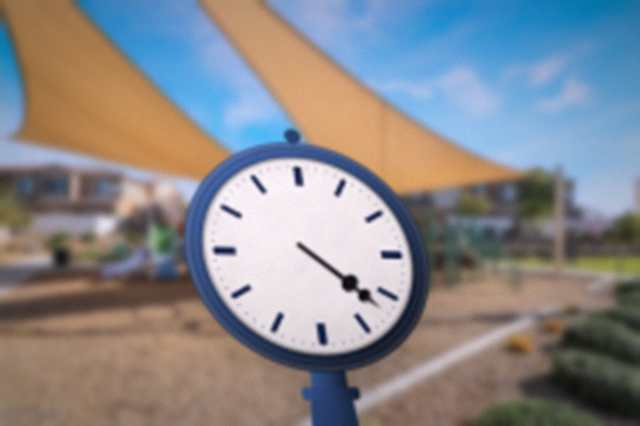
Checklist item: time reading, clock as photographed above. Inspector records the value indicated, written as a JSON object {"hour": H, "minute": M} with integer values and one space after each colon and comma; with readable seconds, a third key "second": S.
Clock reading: {"hour": 4, "minute": 22}
